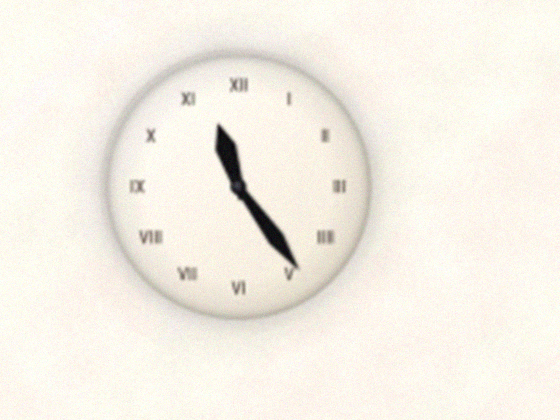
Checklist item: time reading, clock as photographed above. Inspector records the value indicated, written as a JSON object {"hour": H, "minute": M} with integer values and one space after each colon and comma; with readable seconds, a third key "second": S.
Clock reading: {"hour": 11, "minute": 24}
